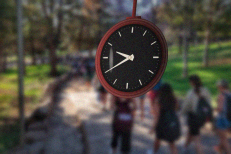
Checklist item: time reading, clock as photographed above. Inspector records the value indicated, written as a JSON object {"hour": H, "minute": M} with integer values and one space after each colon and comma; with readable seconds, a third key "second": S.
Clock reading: {"hour": 9, "minute": 40}
